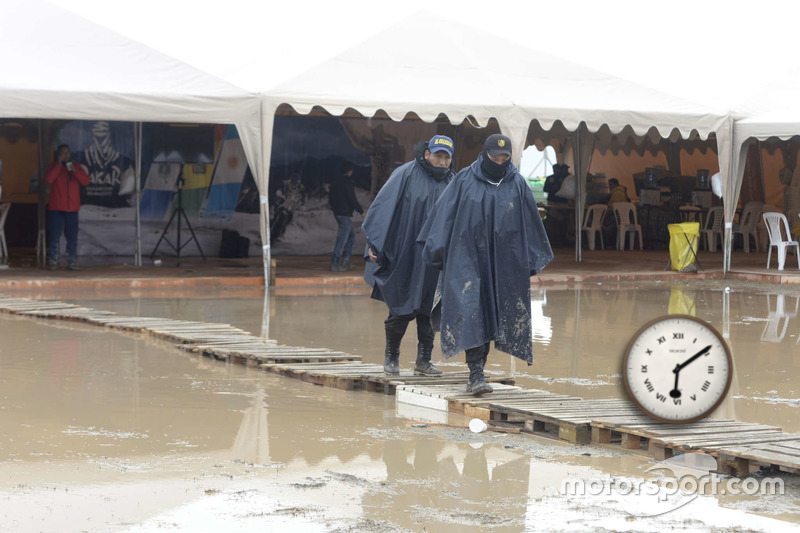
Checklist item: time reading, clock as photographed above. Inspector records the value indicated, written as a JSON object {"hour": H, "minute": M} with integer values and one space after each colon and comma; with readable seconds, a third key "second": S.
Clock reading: {"hour": 6, "minute": 9}
